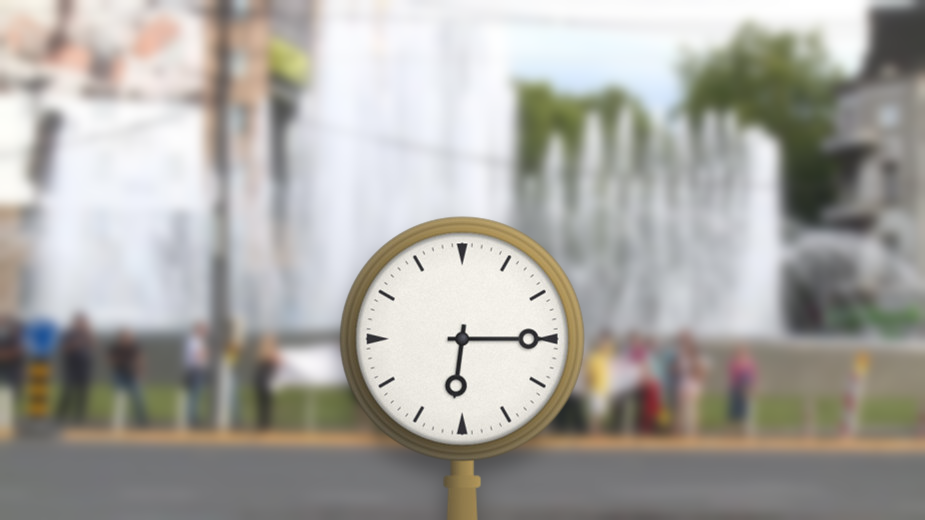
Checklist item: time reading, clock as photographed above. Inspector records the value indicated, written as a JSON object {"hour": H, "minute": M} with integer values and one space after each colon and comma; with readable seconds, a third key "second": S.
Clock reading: {"hour": 6, "minute": 15}
